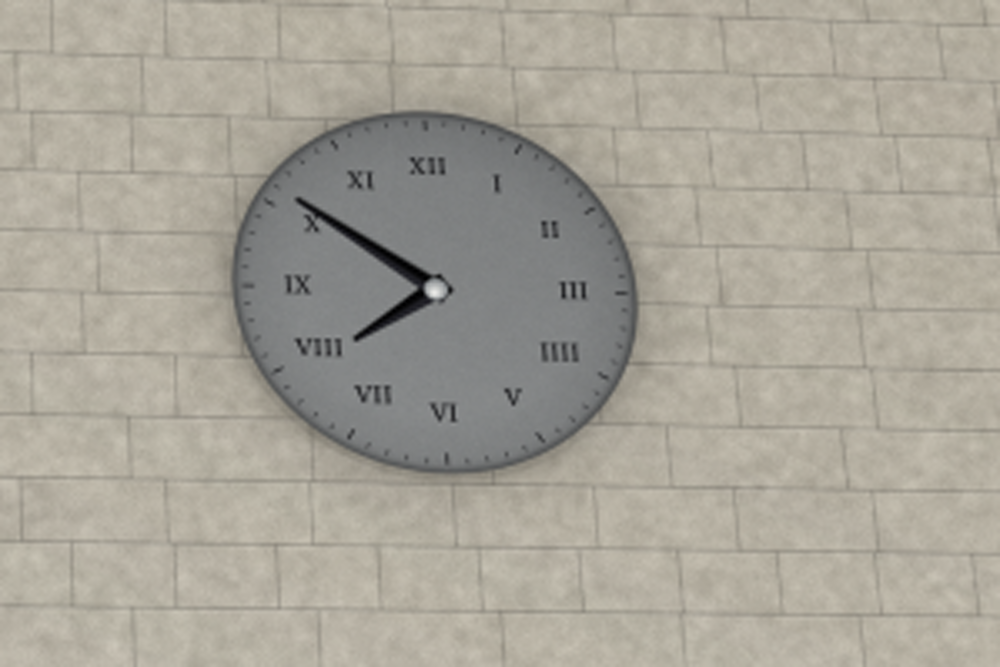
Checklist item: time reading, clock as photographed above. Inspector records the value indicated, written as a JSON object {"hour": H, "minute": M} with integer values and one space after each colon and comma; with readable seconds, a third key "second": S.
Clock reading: {"hour": 7, "minute": 51}
